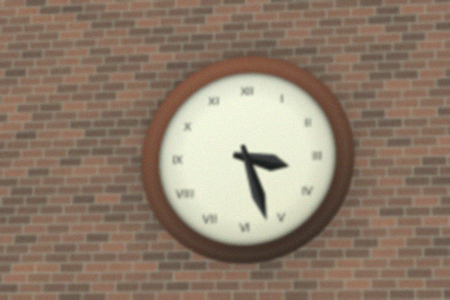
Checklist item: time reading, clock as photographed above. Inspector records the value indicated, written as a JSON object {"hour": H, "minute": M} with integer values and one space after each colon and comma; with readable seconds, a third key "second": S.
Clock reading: {"hour": 3, "minute": 27}
